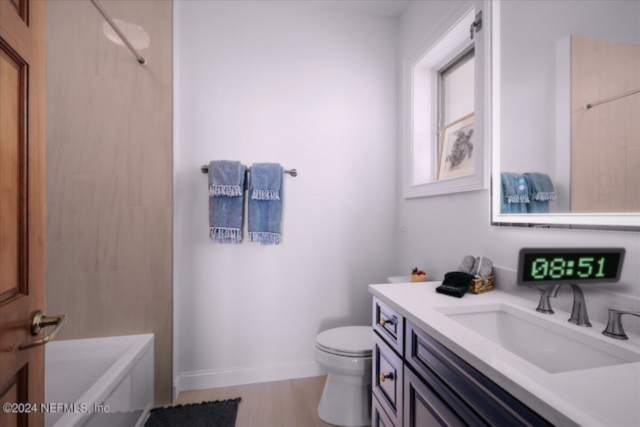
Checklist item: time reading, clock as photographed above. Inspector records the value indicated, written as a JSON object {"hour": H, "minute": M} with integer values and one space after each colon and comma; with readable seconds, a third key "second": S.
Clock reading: {"hour": 8, "minute": 51}
